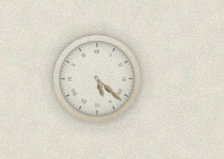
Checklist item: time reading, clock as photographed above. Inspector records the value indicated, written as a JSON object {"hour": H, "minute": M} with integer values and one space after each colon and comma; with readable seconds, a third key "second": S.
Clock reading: {"hour": 5, "minute": 22}
